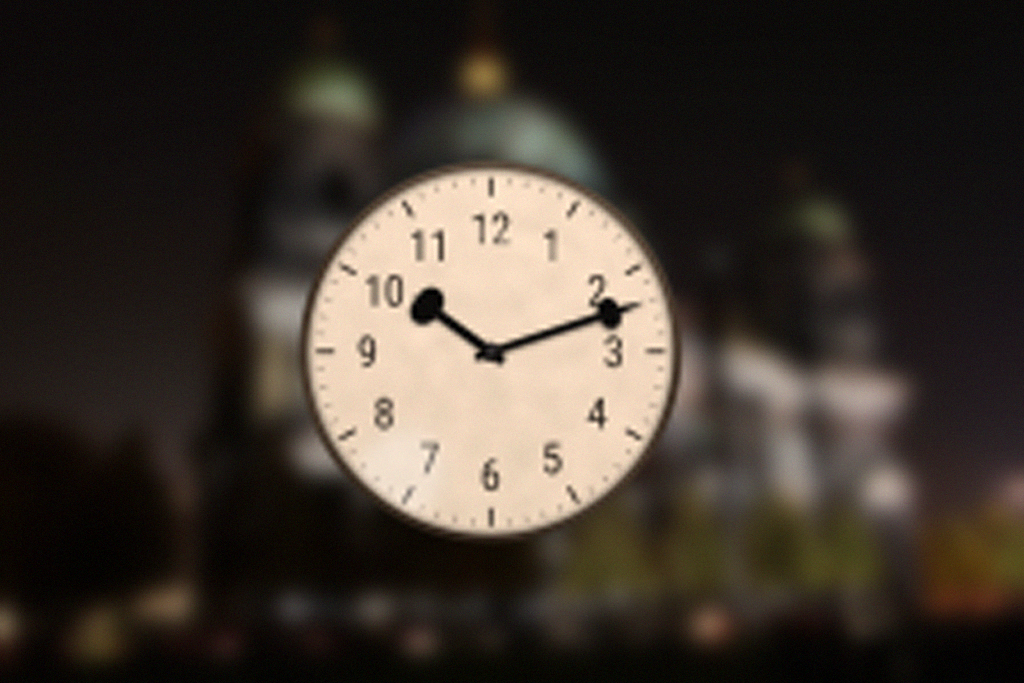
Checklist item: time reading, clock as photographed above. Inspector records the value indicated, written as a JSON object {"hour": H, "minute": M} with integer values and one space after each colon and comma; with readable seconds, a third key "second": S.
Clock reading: {"hour": 10, "minute": 12}
